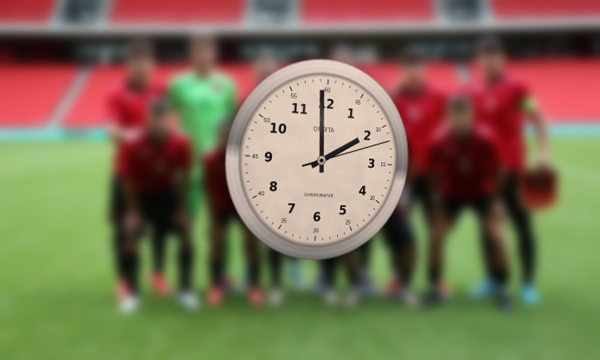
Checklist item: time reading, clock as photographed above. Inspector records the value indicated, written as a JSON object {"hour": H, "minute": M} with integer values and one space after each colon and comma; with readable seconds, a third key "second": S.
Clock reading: {"hour": 1, "minute": 59, "second": 12}
